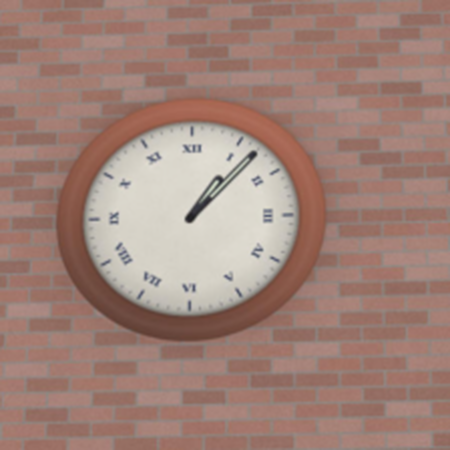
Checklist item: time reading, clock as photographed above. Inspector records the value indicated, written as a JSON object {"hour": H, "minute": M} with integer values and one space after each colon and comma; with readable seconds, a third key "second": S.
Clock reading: {"hour": 1, "minute": 7}
